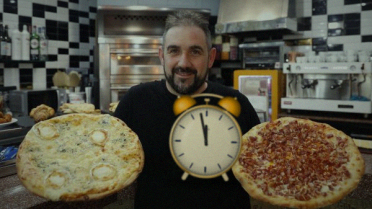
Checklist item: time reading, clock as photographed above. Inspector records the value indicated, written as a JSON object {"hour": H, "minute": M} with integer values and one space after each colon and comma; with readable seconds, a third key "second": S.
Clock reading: {"hour": 11, "minute": 58}
